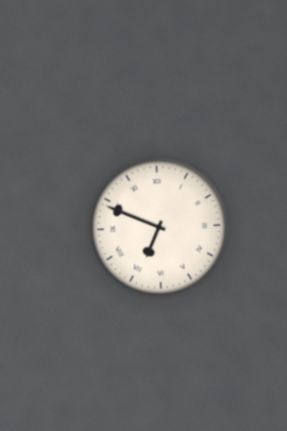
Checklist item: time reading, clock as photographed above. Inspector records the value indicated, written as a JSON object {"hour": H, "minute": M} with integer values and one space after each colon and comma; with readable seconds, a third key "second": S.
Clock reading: {"hour": 6, "minute": 49}
